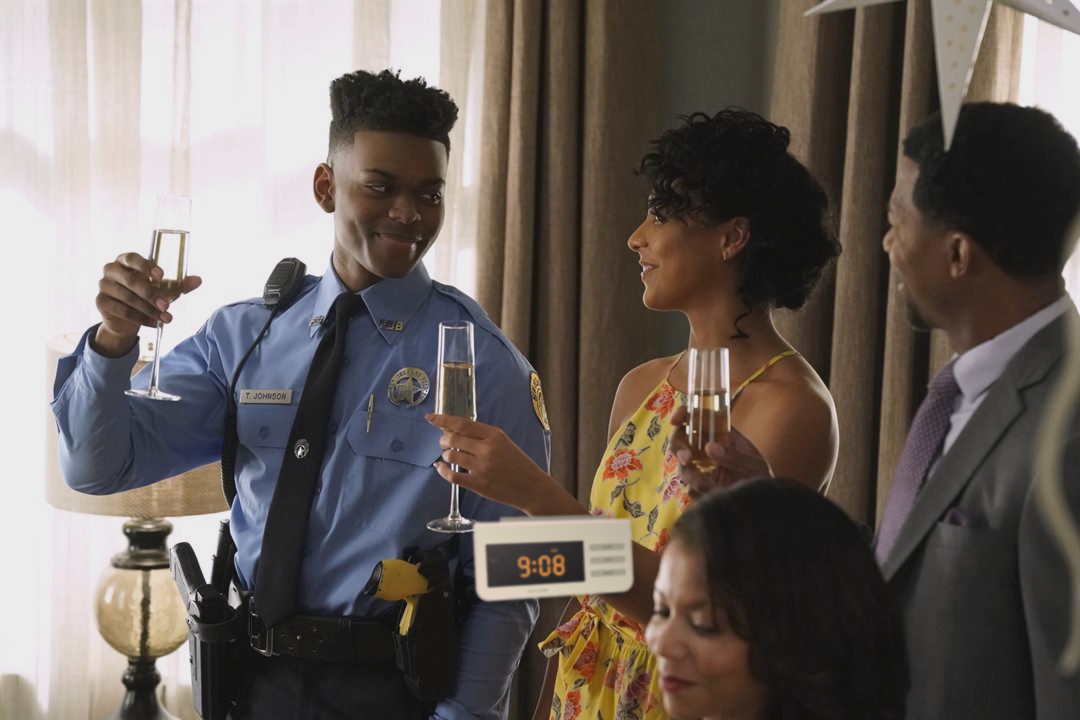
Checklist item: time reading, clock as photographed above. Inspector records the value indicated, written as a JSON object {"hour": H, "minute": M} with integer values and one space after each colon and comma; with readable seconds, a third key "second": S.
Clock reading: {"hour": 9, "minute": 8}
